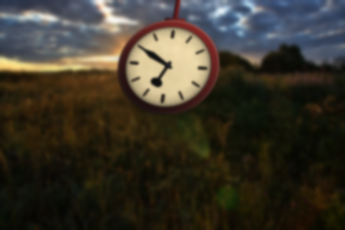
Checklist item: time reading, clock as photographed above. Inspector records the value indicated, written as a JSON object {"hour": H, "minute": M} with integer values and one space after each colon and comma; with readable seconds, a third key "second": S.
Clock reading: {"hour": 6, "minute": 50}
